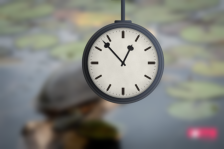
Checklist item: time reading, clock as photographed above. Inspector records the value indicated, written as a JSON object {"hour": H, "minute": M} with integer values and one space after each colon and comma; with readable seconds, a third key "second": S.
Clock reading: {"hour": 12, "minute": 53}
